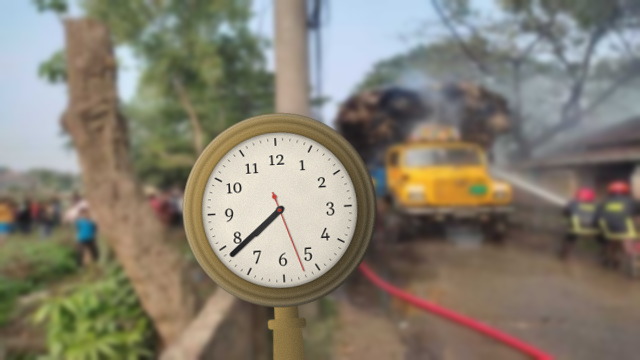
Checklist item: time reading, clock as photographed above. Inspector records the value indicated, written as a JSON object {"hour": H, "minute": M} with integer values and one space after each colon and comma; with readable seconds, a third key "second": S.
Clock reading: {"hour": 7, "minute": 38, "second": 27}
